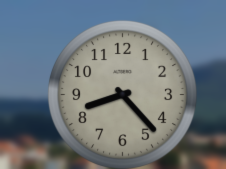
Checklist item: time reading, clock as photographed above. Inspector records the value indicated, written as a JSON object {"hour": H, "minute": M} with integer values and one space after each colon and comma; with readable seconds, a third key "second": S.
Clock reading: {"hour": 8, "minute": 23}
